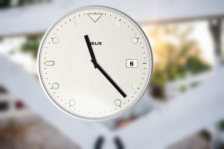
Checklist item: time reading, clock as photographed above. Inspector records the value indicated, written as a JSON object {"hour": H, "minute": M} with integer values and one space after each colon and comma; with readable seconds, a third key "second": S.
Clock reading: {"hour": 11, "minute": 23}
